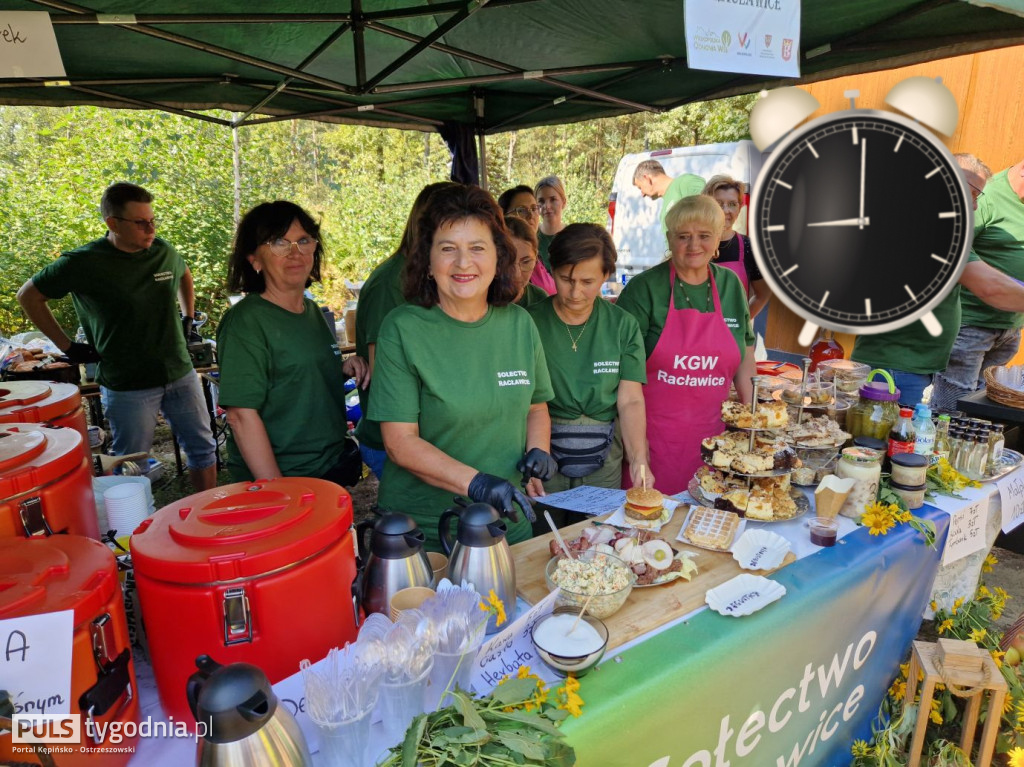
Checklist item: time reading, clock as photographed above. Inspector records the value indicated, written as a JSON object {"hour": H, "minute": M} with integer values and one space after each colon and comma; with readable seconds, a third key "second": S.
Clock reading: {"hour": 9, "minute": 1}
